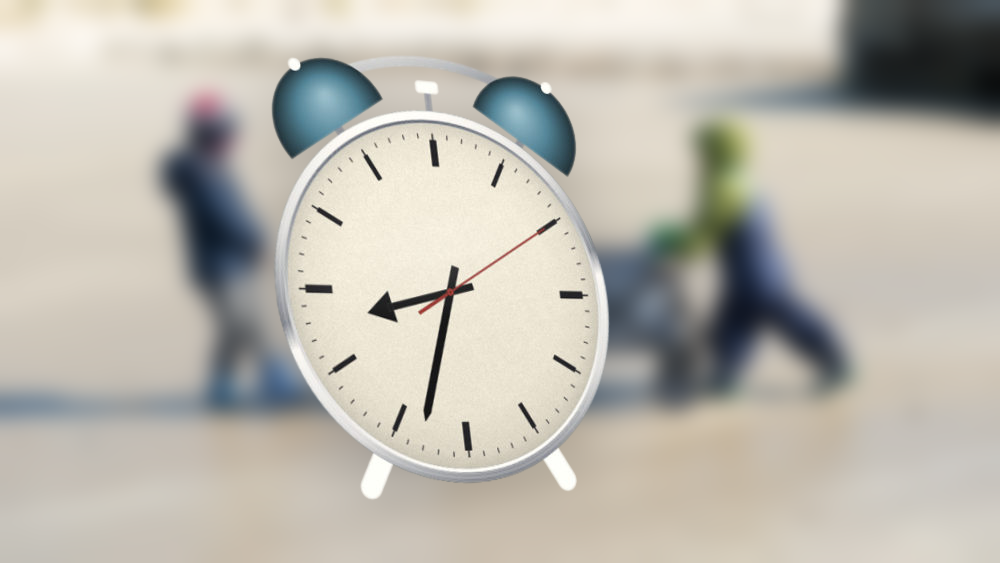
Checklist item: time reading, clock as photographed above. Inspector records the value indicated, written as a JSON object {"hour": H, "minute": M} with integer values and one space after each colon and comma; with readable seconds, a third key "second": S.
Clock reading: {"hour": 8, "minute": 33, "second": 10}
